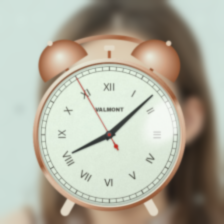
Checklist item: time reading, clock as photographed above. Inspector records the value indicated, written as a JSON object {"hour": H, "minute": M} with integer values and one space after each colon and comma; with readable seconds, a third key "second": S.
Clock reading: {"hour": 8, "minute": 7, "second": 55}
